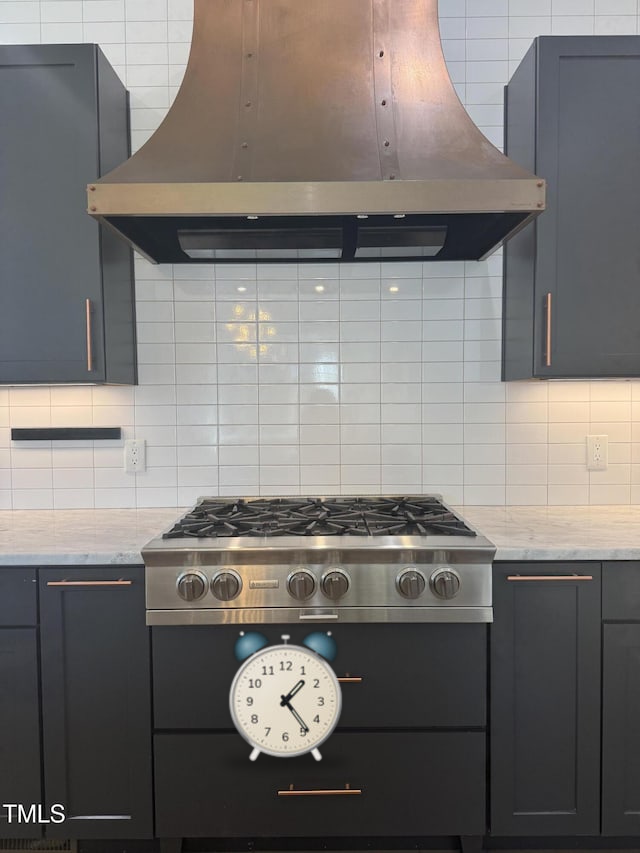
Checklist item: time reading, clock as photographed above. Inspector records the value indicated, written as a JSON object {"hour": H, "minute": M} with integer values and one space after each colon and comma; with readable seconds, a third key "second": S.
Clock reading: {"hour": 1, "minute": 24}
